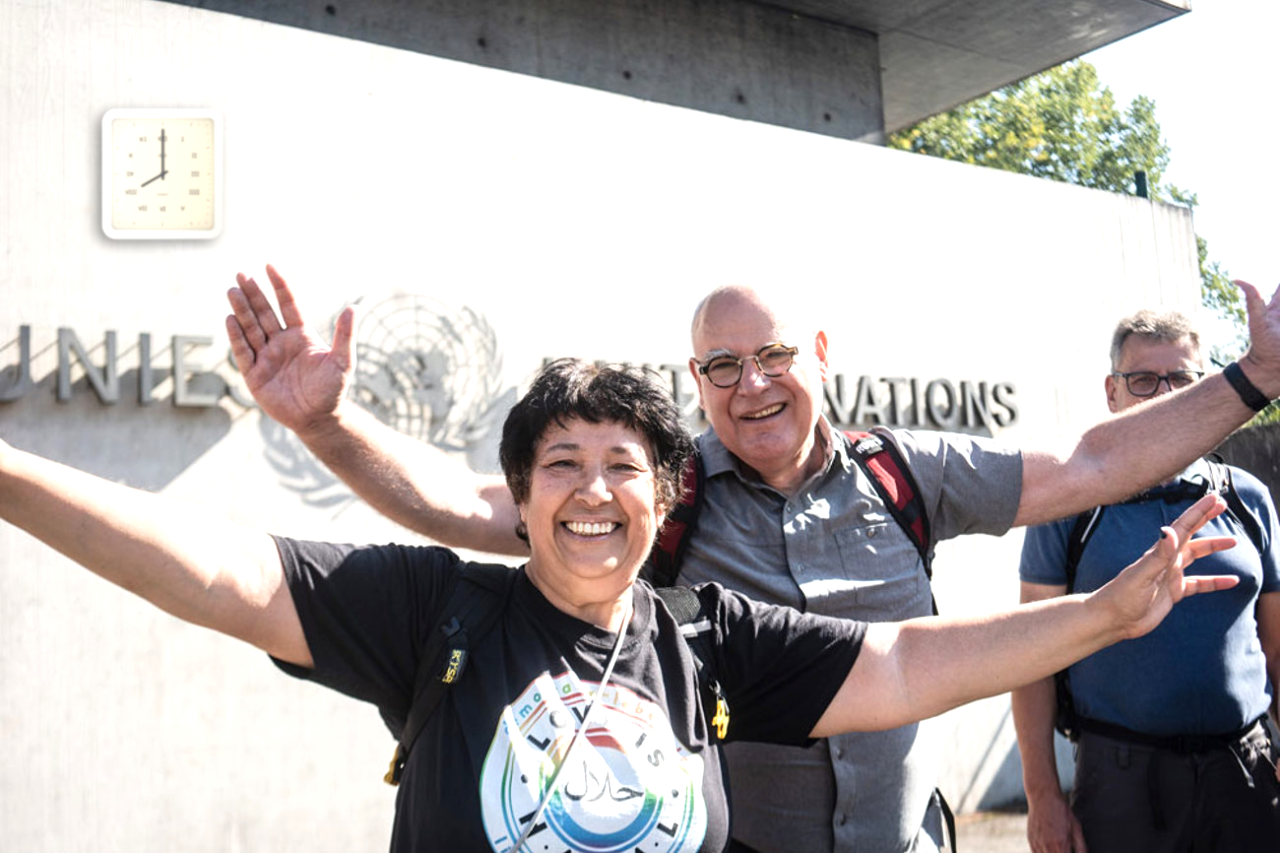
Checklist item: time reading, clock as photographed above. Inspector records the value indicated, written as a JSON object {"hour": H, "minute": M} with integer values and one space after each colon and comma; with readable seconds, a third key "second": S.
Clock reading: {"hour": 8, "minute": 0}
